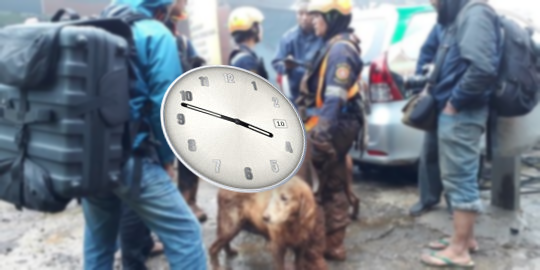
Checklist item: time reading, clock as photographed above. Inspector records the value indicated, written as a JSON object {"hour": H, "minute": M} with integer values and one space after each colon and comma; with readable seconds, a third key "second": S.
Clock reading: {"hour": 3, "minute": 48}
